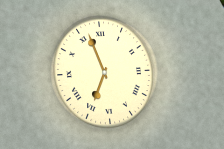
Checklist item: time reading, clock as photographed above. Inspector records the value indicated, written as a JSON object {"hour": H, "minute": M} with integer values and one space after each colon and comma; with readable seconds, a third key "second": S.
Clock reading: {"hour": 6, "minute": 57}
